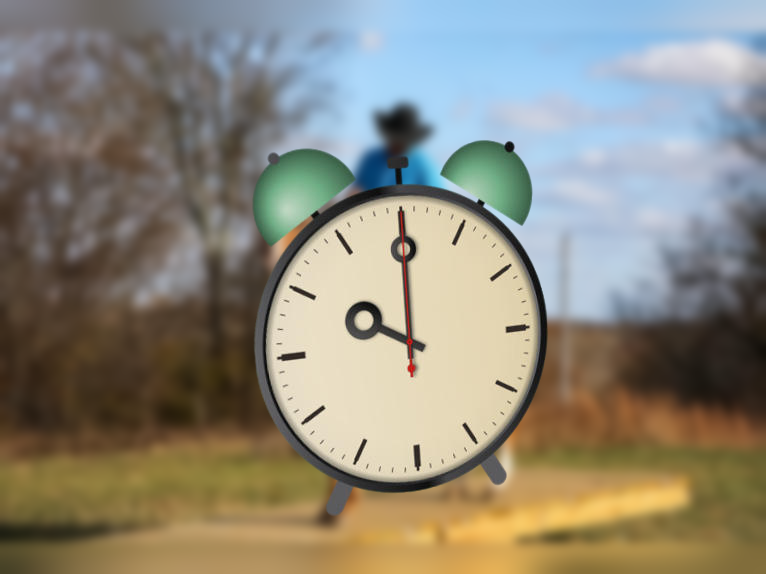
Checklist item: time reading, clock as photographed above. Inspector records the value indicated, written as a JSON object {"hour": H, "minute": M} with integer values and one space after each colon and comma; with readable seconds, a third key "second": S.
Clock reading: {"hour": 10, "minute": 0, "second": 0}
